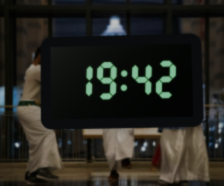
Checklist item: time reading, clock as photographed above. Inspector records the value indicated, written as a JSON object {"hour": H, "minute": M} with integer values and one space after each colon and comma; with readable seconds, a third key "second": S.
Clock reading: {"hour": 19, "minute": 42}
